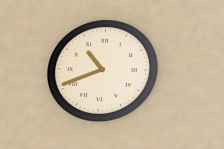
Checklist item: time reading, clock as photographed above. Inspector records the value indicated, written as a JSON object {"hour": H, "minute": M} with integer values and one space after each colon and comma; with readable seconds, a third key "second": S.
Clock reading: {"hour": 10, "minute": 41}
